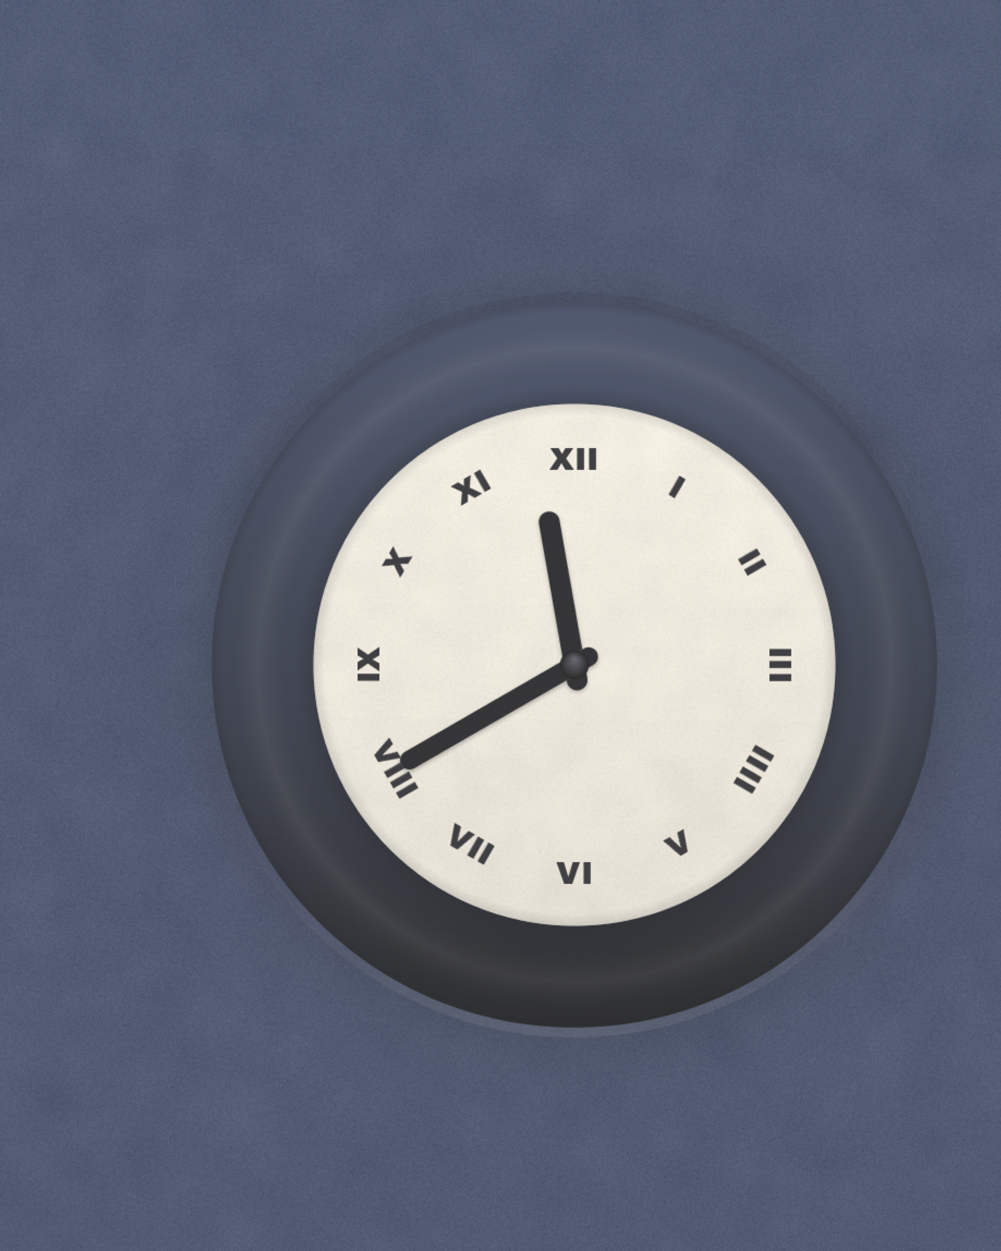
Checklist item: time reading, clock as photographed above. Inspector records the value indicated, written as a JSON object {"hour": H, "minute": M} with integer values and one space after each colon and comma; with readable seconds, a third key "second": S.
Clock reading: {"hour": 11, "minute": 40}
